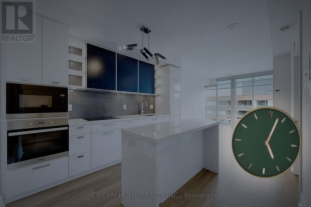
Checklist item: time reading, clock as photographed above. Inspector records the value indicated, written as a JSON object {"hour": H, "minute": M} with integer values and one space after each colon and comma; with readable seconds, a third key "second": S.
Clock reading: {"hour": 5, "minute": 3}
